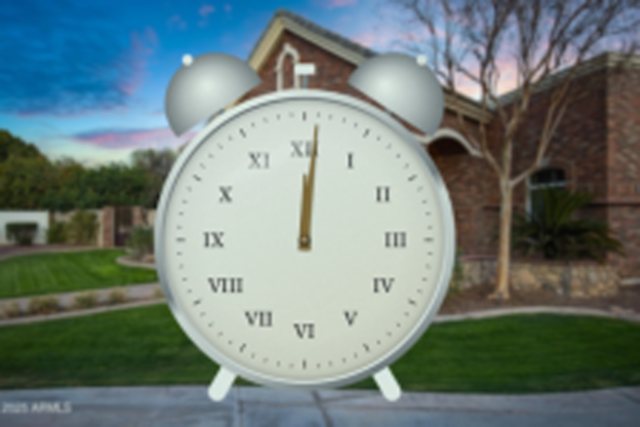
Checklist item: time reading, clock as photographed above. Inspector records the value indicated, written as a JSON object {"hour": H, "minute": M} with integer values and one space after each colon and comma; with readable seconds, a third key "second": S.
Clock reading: {"hour": 12, "minute": 1}
